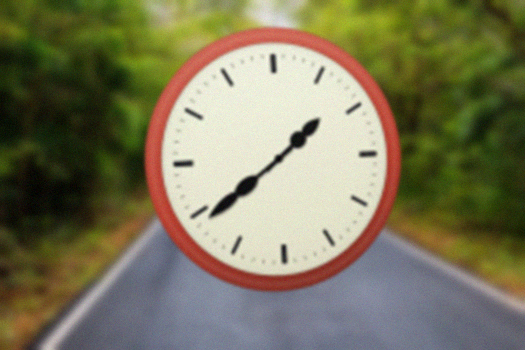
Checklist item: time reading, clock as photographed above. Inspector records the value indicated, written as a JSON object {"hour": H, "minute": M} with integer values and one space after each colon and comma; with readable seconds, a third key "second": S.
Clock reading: {"hour": 1, "minute": 39}
